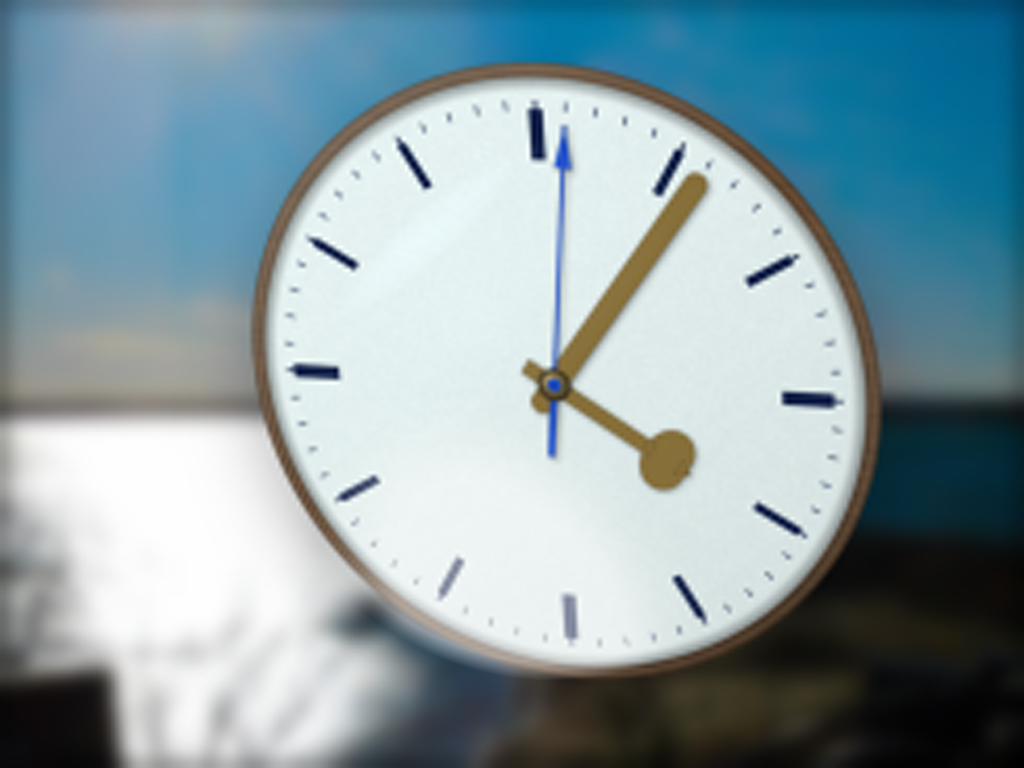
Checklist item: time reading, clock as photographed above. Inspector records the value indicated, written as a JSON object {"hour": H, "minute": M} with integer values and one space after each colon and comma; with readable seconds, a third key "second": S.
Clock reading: {"hour": 4, "minute": 6, "second": 1}
